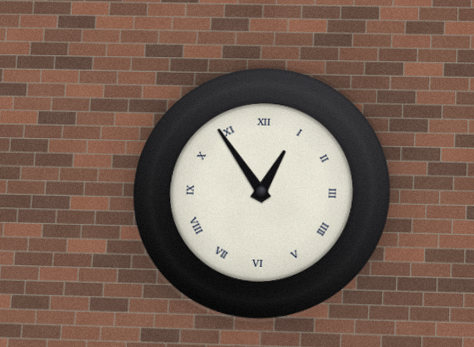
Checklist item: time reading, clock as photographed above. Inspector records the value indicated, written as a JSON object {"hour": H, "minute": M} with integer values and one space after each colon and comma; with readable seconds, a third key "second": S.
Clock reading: {"hour": 12, "minute": 54}
